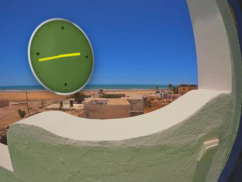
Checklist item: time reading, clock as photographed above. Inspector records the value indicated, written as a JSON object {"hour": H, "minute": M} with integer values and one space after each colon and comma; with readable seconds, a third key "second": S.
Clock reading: {"hour": 2, "minute": 43}
